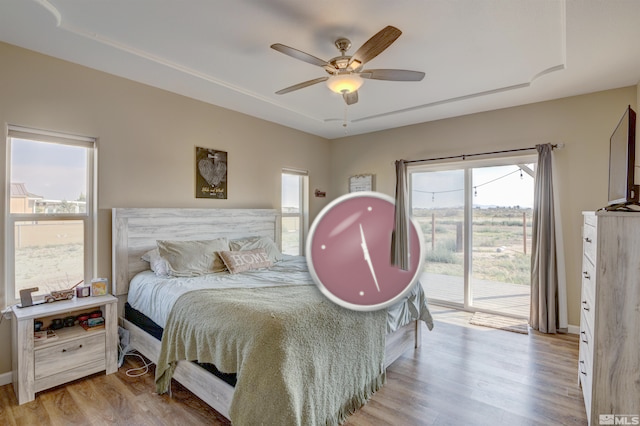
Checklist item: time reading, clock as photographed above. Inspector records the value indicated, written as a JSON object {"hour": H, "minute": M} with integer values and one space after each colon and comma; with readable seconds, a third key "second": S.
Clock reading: {"hour": 11, "minute": 26}
